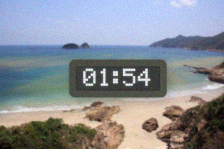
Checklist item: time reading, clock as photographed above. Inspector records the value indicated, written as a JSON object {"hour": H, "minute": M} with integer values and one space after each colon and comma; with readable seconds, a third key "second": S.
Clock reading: {"hour": 1, "minute": 54}
